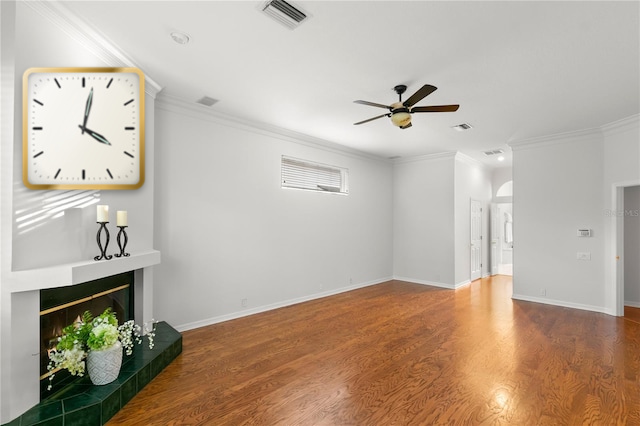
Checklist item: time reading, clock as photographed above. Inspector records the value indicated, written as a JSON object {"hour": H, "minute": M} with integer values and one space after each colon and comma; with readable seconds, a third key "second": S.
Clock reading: {"hour": 4, "minute": 2}
